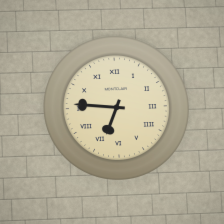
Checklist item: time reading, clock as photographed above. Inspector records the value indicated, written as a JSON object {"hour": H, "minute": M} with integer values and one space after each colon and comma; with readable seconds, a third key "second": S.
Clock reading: {"hour": 6, "minute": 46}
